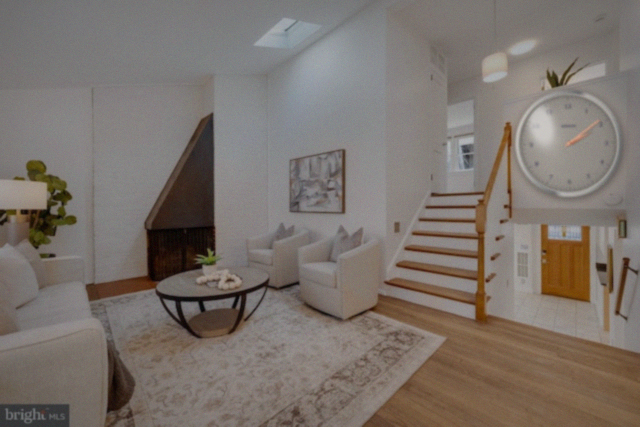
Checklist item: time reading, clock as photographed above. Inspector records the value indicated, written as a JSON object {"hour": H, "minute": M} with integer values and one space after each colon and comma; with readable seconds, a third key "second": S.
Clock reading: {"hour": 2, "minute": 9}
